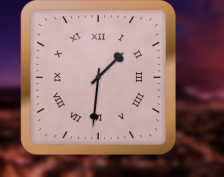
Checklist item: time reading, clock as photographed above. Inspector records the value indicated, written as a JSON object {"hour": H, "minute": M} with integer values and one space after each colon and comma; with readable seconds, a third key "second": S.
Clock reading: {"hour": 1, "minute": 31}
